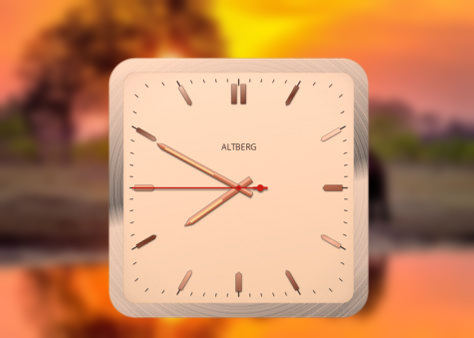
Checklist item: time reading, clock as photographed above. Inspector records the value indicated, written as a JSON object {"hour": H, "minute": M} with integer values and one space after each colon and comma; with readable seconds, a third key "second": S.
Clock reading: {"hour": 7, "minute": 49, "second": 45}
